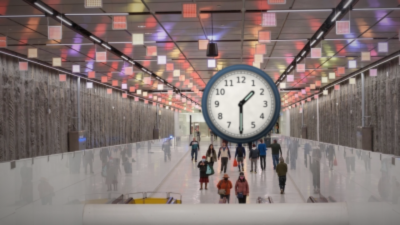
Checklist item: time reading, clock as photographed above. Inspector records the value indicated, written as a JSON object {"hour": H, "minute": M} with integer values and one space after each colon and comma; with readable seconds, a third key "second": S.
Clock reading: {"hour": 1, "minute": 30}
